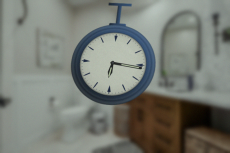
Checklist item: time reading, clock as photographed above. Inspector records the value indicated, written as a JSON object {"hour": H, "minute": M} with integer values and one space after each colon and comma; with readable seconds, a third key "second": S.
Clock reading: {"hour": 6, "minute": 16}
